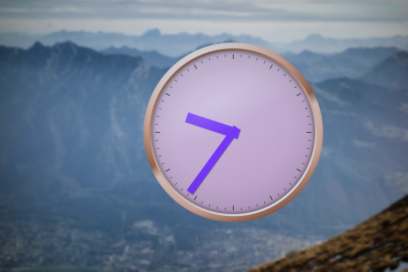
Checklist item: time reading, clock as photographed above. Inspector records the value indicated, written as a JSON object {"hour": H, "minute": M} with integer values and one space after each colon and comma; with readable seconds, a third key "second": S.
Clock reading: {"hour": 9, "minute": 36}
